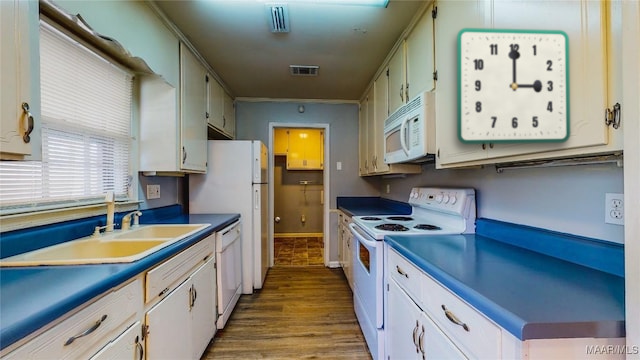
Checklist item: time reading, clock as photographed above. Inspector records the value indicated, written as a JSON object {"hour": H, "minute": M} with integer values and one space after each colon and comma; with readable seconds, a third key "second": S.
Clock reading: {"hour": 3, "minute": 0}
